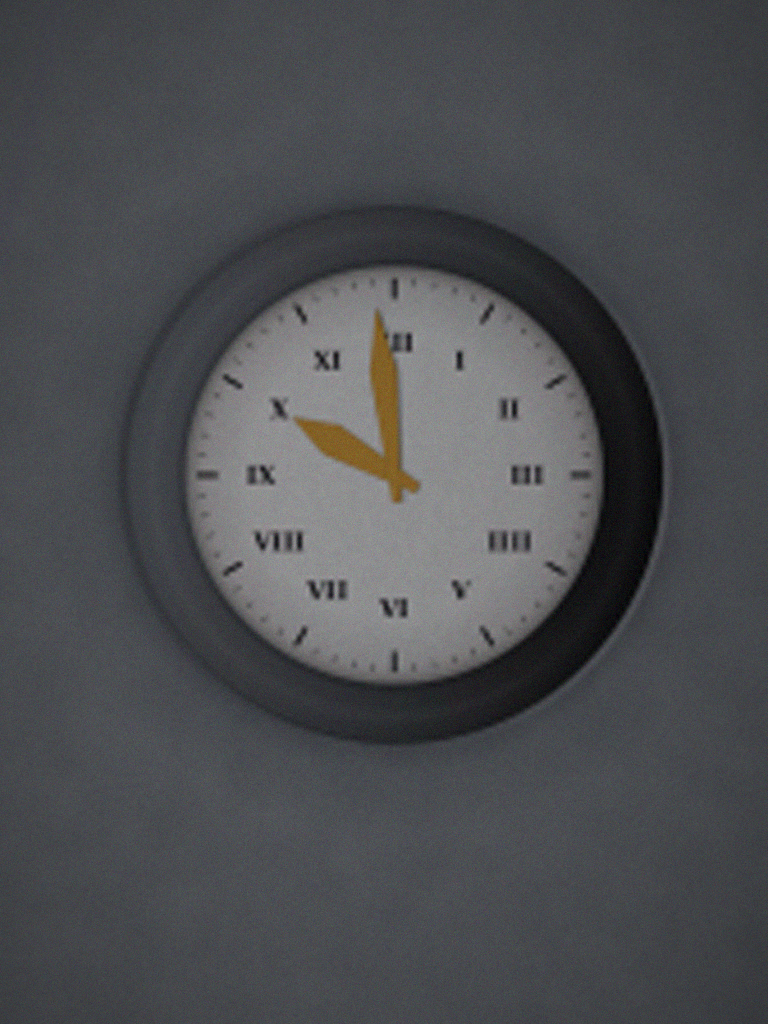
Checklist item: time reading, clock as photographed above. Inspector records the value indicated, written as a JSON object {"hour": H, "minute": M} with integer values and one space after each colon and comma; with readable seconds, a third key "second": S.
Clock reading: {"hour": 9, "minute": 59}
